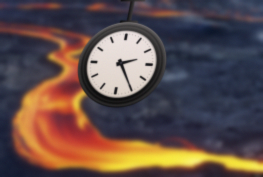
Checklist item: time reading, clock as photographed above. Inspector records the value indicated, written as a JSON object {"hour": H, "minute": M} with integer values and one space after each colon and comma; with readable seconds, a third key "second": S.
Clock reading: {"hour": 2, "minute": 25}
